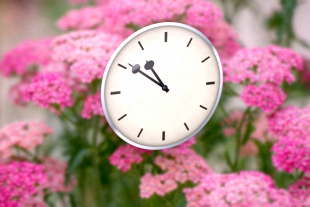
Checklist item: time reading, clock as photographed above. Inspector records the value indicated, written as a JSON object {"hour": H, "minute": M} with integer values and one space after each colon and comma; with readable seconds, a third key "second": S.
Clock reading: {"hour": 10, "minute": 51}
